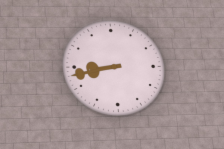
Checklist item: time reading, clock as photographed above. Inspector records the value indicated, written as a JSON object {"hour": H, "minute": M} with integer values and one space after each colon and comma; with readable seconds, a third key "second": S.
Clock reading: {"hour": 8, "minute": 43}
